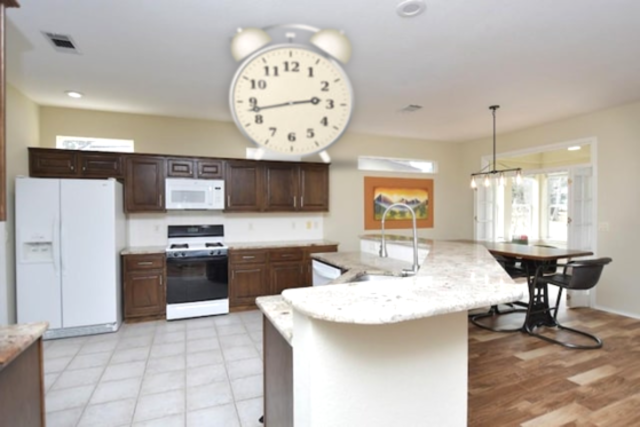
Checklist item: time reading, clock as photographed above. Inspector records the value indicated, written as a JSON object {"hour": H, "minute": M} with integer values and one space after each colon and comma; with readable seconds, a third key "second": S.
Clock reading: {"hour": 2, "minute": 43}
